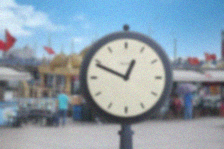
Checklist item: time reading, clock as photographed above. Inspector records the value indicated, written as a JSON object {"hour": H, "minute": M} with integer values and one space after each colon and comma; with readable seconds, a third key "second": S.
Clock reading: {"hour": 12, "minute": 49}
